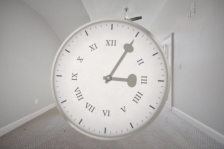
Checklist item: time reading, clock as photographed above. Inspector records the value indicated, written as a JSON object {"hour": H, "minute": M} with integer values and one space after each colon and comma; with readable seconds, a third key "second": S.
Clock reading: {"hour": 3, "minute": 5}
